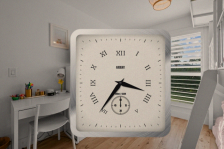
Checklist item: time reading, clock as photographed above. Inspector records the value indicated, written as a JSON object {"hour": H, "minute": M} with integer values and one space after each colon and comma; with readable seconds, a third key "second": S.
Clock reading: {"hour": 3, "minute": 36}
